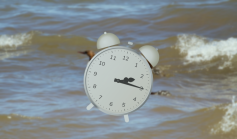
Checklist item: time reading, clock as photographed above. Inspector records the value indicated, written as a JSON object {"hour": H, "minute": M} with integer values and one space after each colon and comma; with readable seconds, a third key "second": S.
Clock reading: {"hour": 2, "minute": 15}
